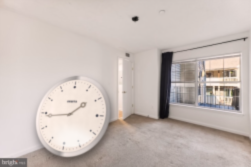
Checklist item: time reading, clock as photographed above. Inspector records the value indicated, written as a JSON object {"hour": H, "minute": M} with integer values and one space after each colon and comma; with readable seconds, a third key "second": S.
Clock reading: {"hour": 1, "minute": 44}
